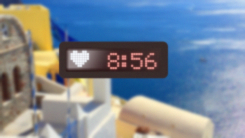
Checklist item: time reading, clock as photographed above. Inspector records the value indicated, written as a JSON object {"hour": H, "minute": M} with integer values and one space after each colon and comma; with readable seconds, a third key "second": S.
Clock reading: {"hour": 8, "minute": 56}
